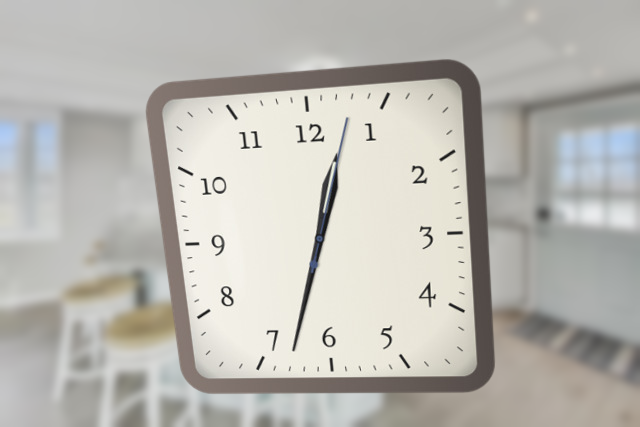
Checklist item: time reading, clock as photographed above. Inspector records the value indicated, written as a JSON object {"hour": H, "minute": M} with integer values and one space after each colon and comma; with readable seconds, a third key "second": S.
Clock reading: {"hour": 12, "minute": 33, "second": 3}
